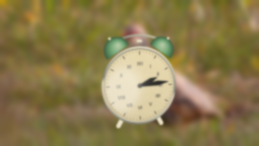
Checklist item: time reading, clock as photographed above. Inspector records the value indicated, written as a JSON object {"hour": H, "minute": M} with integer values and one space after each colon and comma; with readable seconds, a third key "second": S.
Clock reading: {"hour": 2, "minute": 14}
